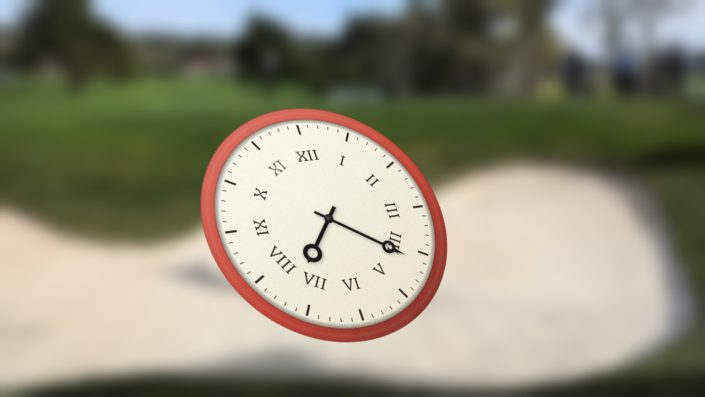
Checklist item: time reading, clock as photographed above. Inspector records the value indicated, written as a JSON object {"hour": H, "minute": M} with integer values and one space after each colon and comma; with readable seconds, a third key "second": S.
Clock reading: {"hour": 7, "minute": 21}
